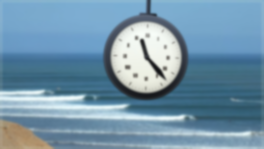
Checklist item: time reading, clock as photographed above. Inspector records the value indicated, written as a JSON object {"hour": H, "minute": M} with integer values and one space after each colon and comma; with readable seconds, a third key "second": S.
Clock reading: {"hour": 11, "minute": 23}
